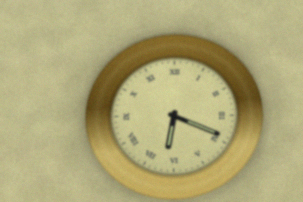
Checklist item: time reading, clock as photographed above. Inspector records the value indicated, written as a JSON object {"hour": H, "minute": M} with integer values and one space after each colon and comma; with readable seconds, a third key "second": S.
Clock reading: {"hour": 6, "minute": 19}
